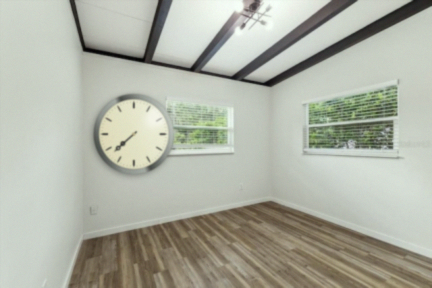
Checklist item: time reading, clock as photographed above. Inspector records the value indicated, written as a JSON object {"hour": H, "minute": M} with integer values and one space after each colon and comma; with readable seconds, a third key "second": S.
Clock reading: {"hour": 7, "minute": 38}
